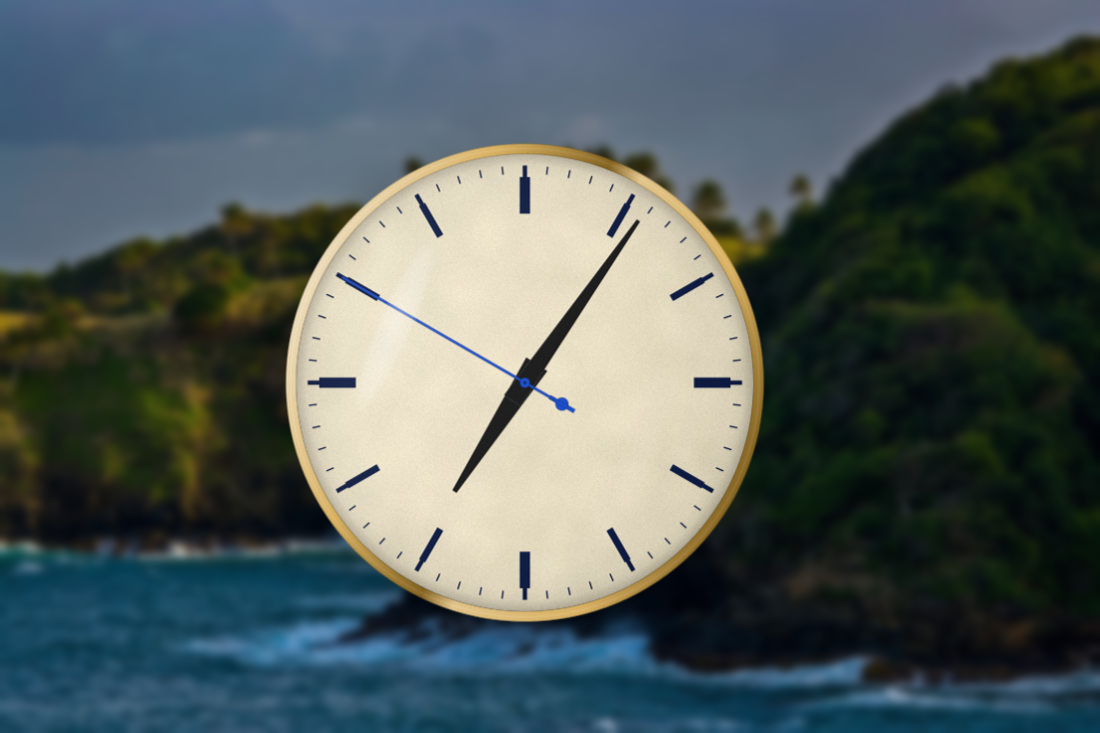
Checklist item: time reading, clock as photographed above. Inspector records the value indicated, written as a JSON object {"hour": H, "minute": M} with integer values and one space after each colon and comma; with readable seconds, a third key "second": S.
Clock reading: {"hour": 7, "minute": 5, "second": 50}
